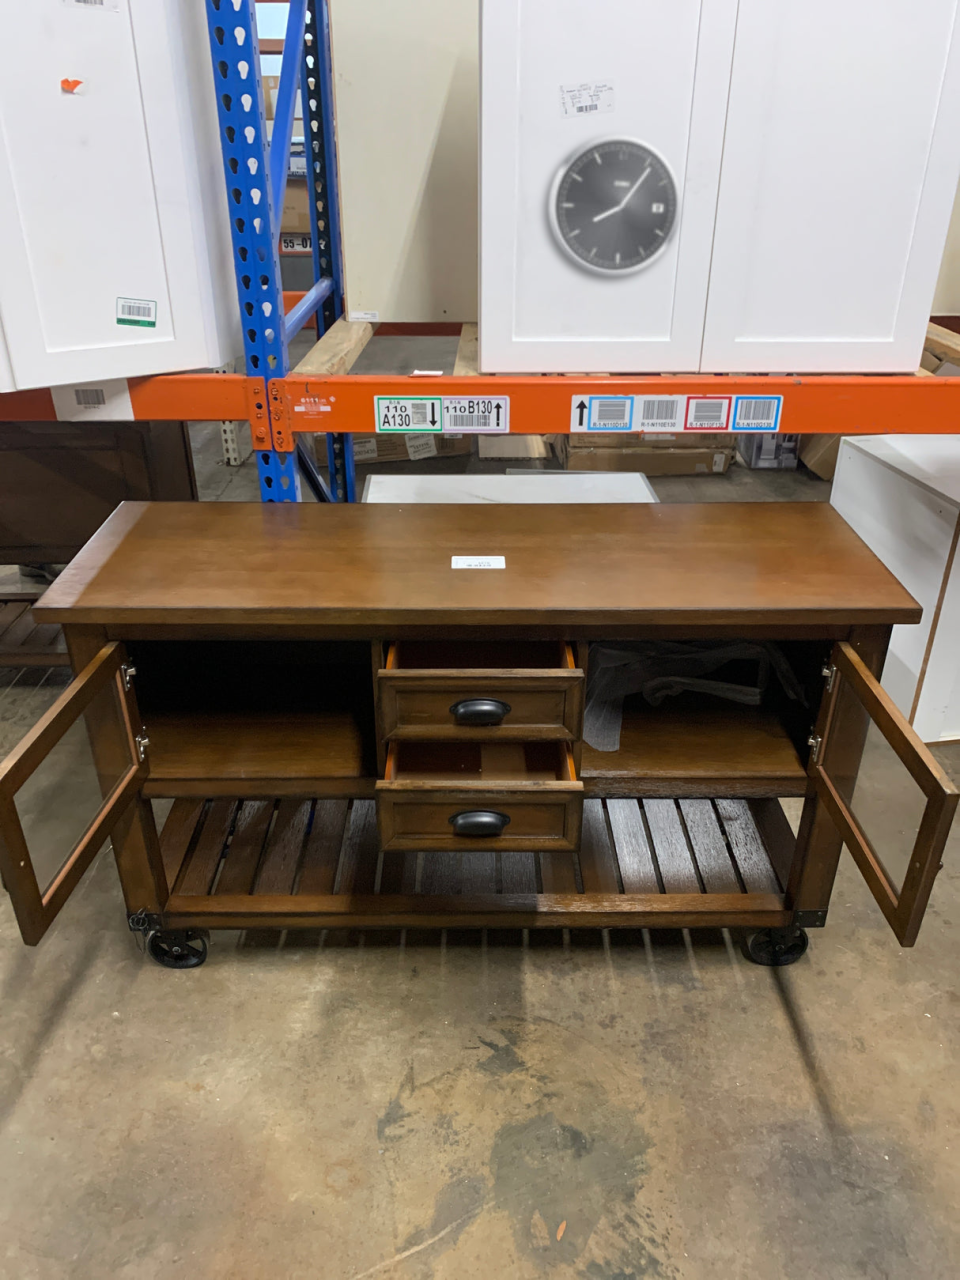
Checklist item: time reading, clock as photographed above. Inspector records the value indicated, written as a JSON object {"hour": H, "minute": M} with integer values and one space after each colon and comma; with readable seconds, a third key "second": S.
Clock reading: {"hour": 8, "minute": 6}
